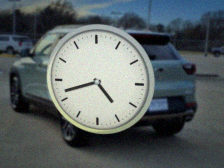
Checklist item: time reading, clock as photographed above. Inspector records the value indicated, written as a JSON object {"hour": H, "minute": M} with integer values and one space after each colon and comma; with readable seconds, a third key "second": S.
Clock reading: {"hour": 4, "minute": 42}
